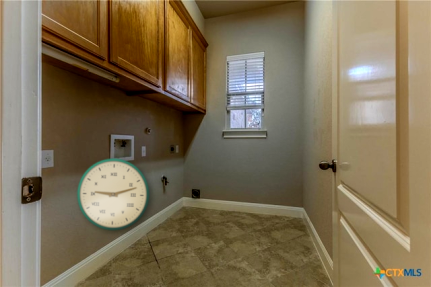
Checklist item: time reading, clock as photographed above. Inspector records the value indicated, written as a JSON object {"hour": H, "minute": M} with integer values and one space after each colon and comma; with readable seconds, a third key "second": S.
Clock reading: {"hour": 9, "minute": 12}
